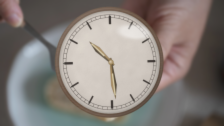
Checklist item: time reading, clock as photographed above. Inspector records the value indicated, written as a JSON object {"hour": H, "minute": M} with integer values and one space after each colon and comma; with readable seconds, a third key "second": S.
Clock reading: {"hour": 10, "minute": 29}
